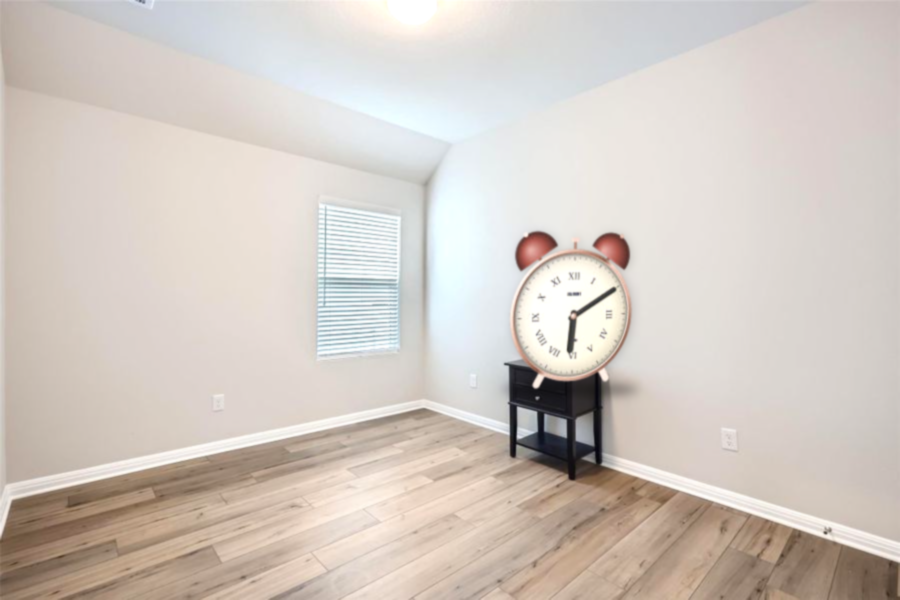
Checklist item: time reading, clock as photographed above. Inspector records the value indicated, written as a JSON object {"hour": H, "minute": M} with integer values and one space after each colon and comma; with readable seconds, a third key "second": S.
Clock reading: {"hour": 6, "minute": 10}
